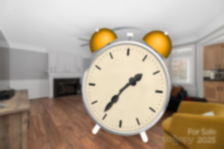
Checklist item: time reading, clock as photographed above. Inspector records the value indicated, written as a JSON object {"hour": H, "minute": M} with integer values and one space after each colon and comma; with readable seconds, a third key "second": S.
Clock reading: {"hour": 1, "minute": 36}
